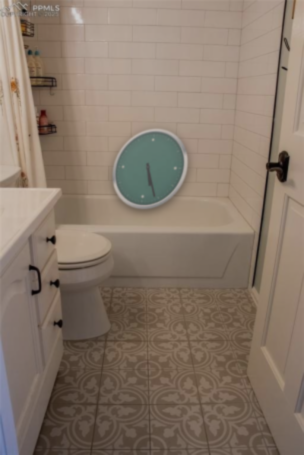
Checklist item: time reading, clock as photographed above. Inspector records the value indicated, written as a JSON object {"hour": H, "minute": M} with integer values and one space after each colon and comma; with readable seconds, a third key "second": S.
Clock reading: {"hour": 5, "minute": 26}
